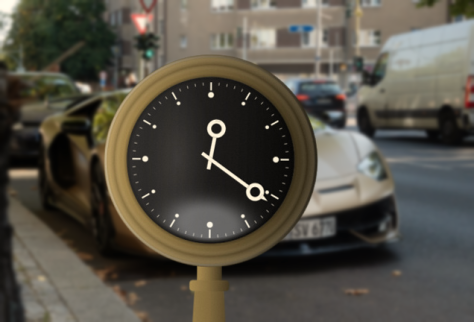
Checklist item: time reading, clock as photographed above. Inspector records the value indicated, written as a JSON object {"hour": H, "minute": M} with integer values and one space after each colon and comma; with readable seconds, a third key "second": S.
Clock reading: {"hour": 12, "minute": 21}
